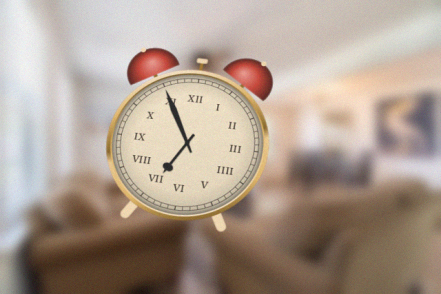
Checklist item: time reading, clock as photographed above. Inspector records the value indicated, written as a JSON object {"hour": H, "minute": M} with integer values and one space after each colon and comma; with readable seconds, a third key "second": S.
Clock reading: {"hour": 6, "minute": 55}
